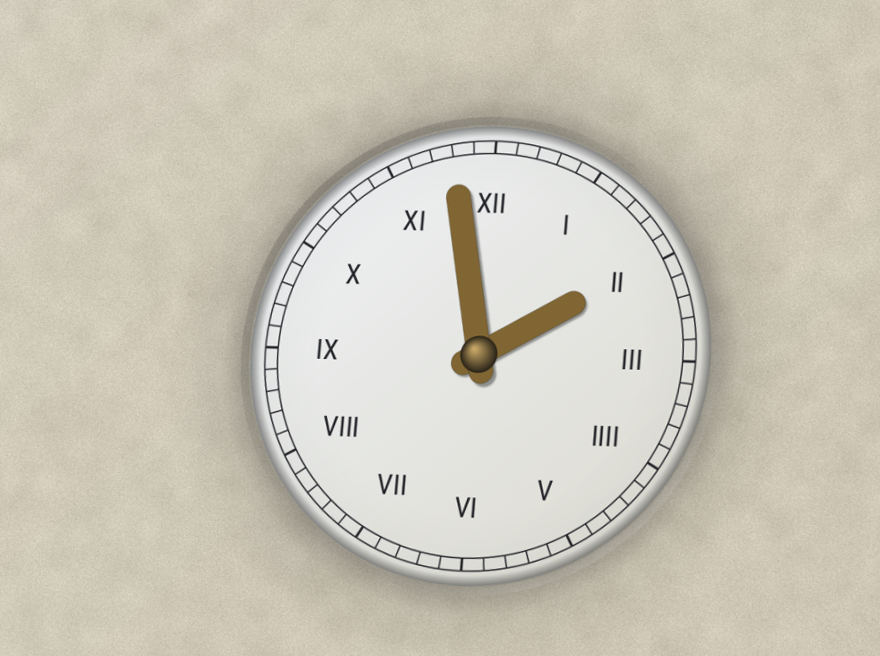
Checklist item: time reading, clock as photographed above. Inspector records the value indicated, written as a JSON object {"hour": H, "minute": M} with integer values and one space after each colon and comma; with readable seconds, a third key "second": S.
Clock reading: {"hour": 1, "minute": 58}
